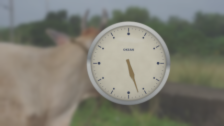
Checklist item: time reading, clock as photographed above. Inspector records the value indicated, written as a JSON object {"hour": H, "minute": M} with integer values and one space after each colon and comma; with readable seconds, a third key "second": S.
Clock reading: {"hour": 5, "minute": 27}
